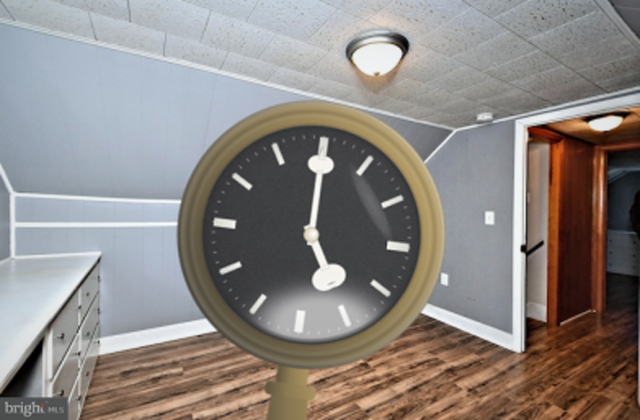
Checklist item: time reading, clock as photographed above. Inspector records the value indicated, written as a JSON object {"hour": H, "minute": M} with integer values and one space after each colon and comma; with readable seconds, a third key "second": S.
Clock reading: {"hour": 5, "minute": 0}
